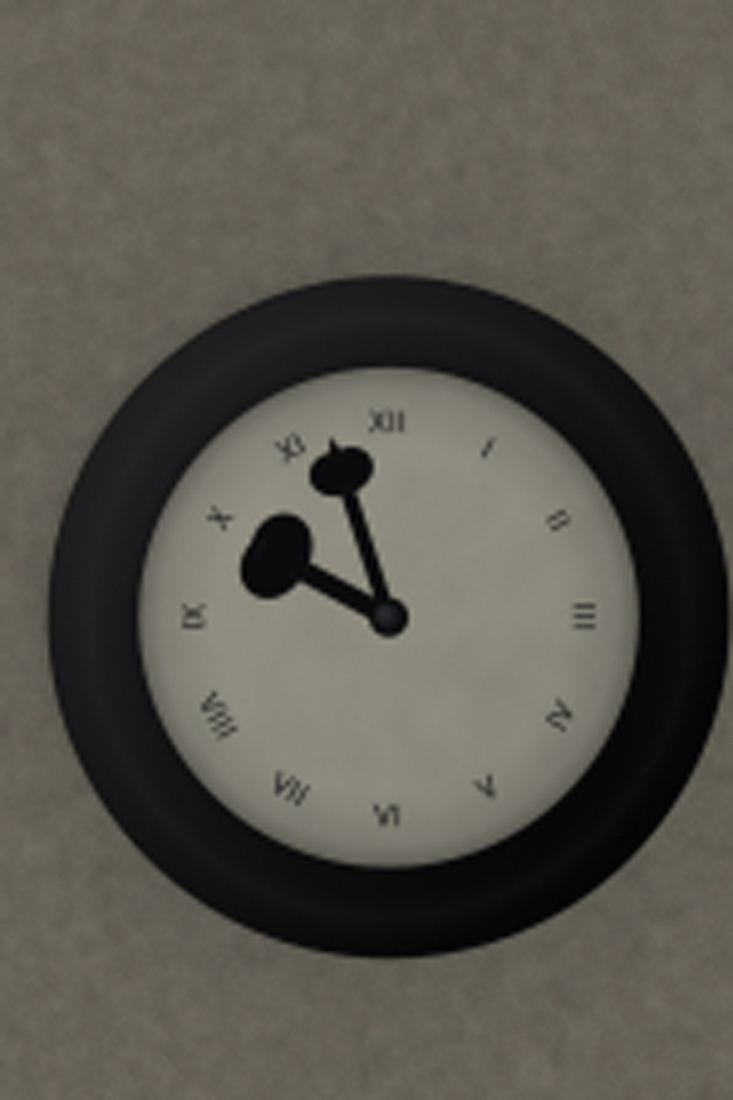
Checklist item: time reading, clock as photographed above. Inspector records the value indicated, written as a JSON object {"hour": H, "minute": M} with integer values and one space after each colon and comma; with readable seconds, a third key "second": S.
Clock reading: {"hour": 9, "minute": 57}
